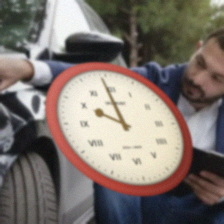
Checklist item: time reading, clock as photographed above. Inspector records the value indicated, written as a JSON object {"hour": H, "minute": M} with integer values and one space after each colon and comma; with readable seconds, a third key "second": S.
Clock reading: {"hour": 9, "minute": 59}
